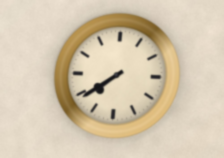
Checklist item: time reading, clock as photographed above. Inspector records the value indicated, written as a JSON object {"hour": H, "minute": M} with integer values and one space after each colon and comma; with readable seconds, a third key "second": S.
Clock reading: {"hour": 7, "minute": 39}
